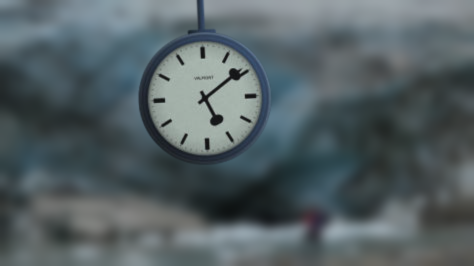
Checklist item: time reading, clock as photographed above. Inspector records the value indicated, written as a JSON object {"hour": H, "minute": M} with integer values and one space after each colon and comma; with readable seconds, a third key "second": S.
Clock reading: {"hour": 5, "minute": 9}
